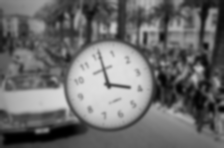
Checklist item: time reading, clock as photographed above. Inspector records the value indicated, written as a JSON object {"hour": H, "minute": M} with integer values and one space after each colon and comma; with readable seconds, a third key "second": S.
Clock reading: {"hour": 4, "minute": 1}
